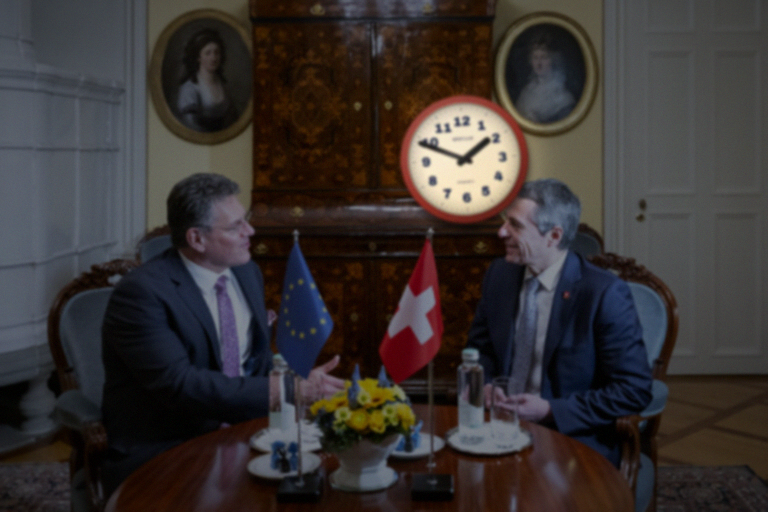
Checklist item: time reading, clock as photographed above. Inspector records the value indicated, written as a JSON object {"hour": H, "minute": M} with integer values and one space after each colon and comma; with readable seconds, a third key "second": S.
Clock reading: {"hour": 1, "minute": 49}
